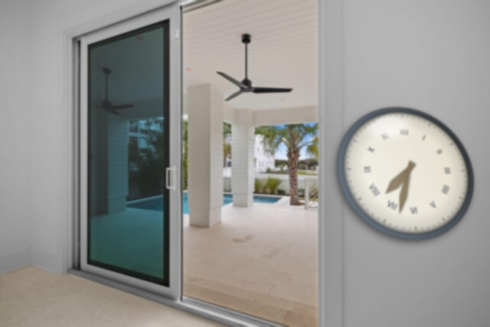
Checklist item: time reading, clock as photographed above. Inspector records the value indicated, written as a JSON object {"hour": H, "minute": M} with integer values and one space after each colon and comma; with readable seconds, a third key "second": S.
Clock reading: {"hour": 7, "minute": 33}
